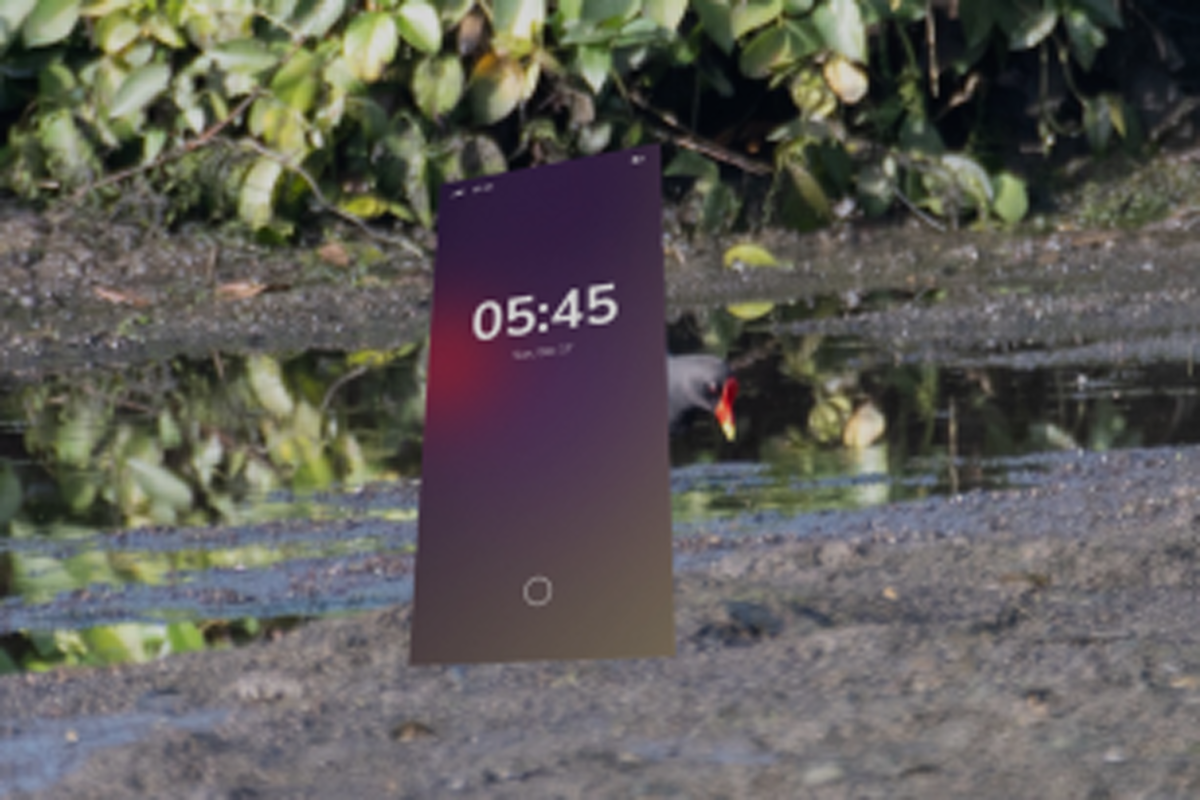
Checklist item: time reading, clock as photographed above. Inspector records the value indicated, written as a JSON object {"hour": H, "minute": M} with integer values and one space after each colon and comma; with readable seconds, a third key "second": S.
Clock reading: {"hour": 5, "minute": 45}
